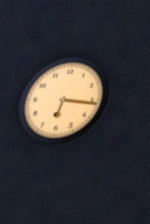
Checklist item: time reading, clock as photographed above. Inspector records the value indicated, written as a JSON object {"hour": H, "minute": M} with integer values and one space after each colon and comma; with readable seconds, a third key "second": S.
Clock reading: {"hour": 6, "minute": 16}
